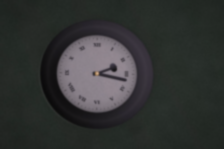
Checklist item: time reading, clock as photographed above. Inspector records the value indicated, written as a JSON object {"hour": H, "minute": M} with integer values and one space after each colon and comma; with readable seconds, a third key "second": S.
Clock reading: {"hour": 2, "minute": 17}
